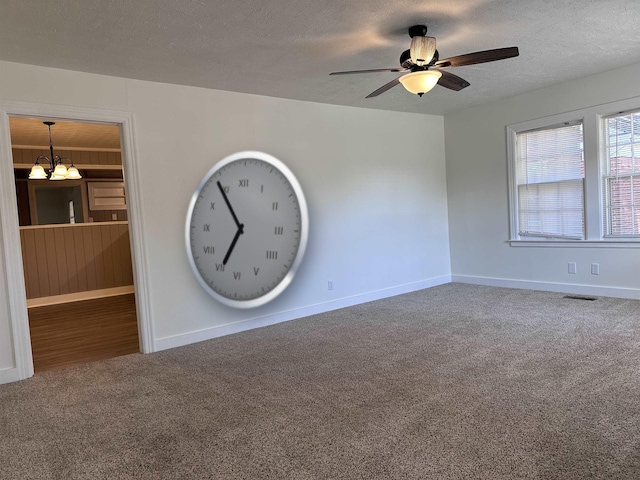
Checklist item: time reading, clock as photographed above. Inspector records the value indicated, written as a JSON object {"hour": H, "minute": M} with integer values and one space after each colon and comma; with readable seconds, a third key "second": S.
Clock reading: {"hour": 6, "minute": 54}
